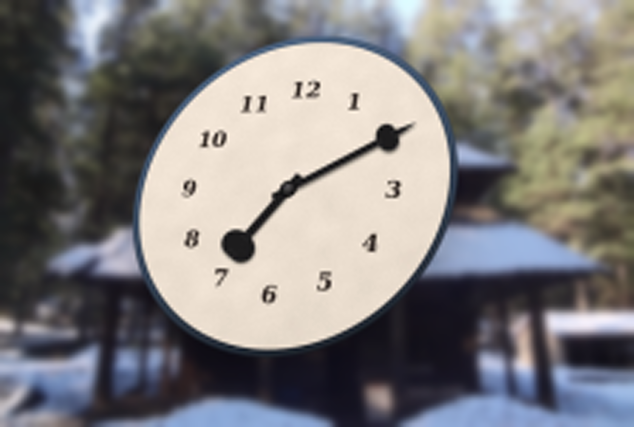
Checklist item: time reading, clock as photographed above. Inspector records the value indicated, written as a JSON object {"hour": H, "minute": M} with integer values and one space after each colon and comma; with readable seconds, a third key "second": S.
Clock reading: {"hour": 7, "minute": 10}
